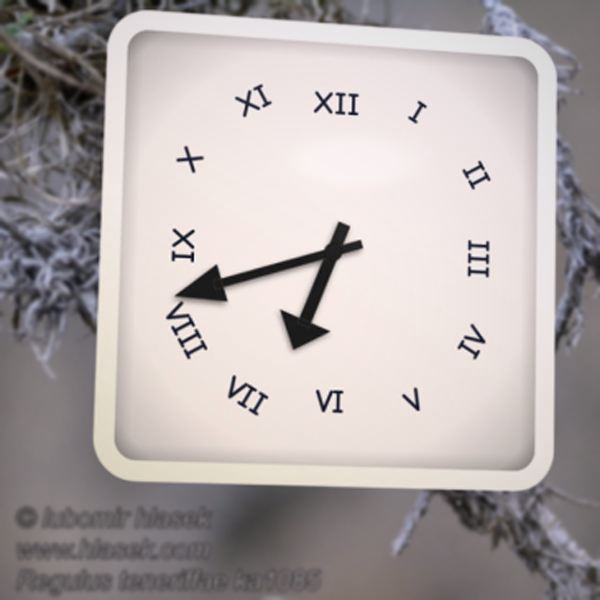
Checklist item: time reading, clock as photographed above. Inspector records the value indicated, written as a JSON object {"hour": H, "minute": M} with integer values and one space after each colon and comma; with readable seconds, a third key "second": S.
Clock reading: {"hour": 6, "minute": 42}
